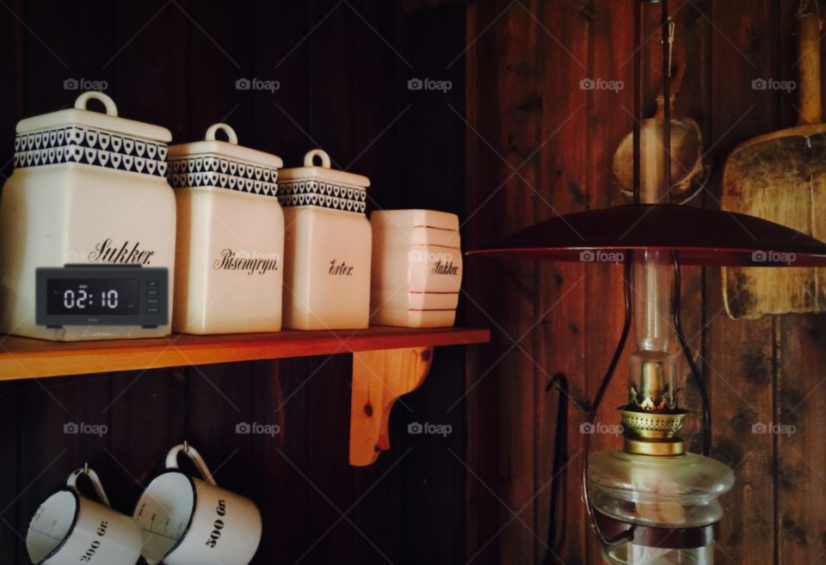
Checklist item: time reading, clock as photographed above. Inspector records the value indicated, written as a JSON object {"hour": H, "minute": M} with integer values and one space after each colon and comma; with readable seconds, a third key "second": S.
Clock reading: {"hour": 2, "minute": 10}
